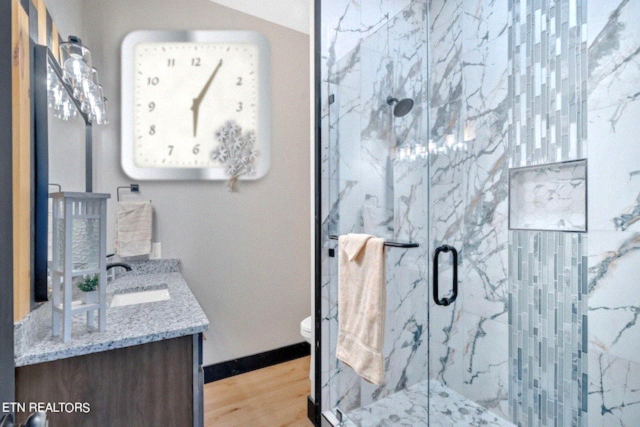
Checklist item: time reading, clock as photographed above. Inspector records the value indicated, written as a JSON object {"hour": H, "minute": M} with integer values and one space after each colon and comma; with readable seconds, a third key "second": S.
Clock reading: {"hour": 6, "minute": 5}
